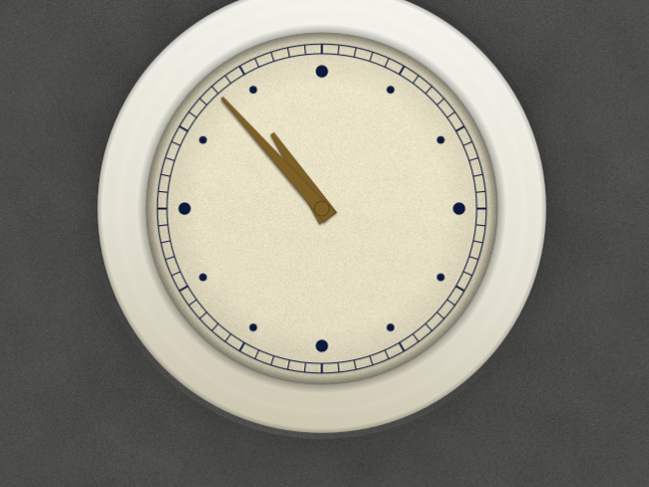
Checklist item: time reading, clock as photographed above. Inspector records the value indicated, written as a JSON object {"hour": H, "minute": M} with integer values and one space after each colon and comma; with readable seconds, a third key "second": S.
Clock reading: {"hour": 10, "minute": 53}
